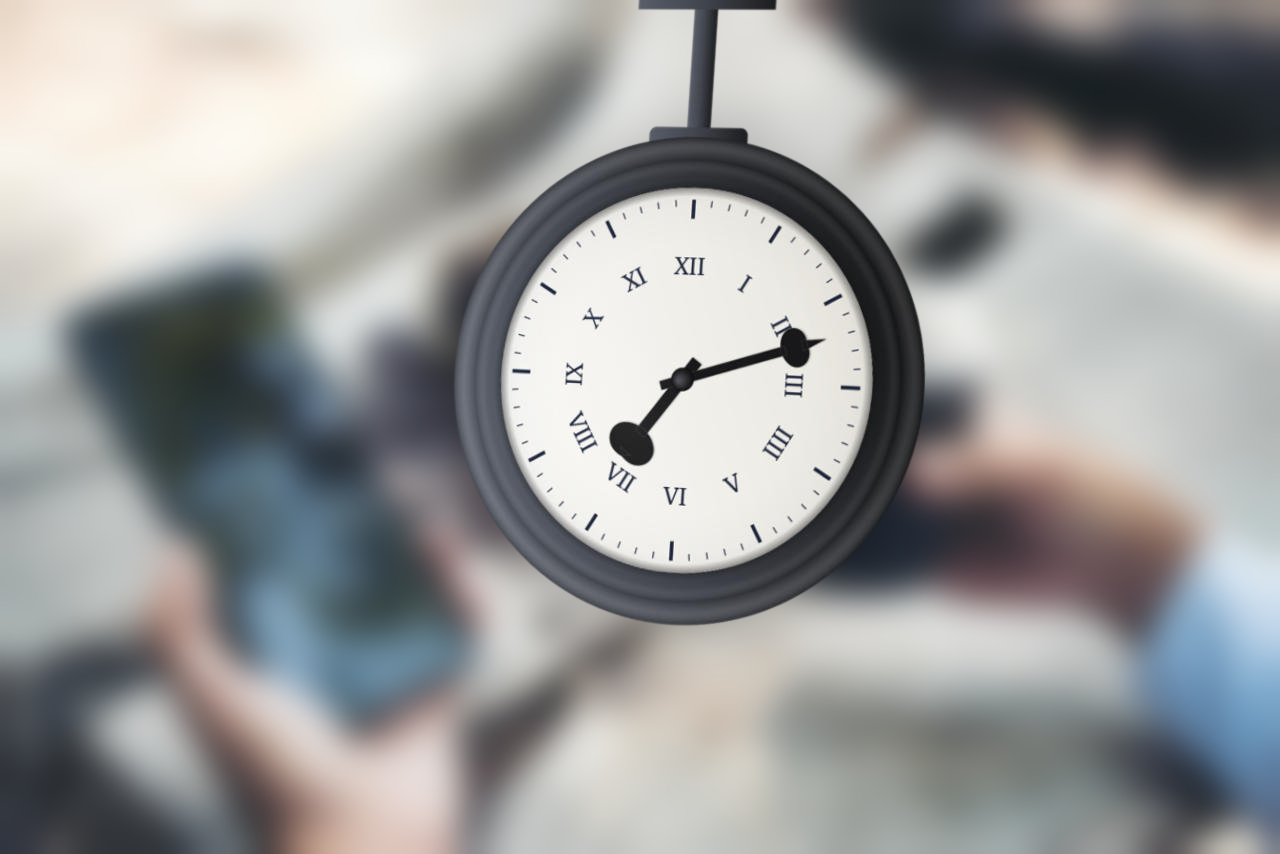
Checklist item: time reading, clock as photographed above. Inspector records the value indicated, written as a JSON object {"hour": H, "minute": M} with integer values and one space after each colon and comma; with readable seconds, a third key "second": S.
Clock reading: {"hour": 7, "minute": 12}
